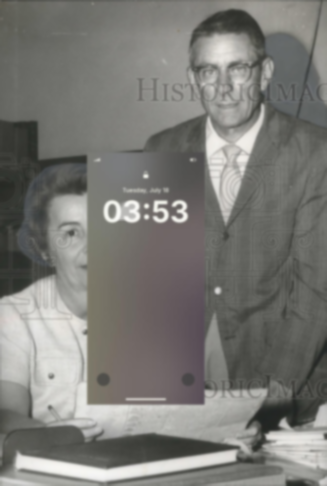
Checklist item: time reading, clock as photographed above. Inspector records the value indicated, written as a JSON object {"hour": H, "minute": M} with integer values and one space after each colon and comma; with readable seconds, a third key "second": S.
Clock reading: {"hour": 3, "minute": 53}
